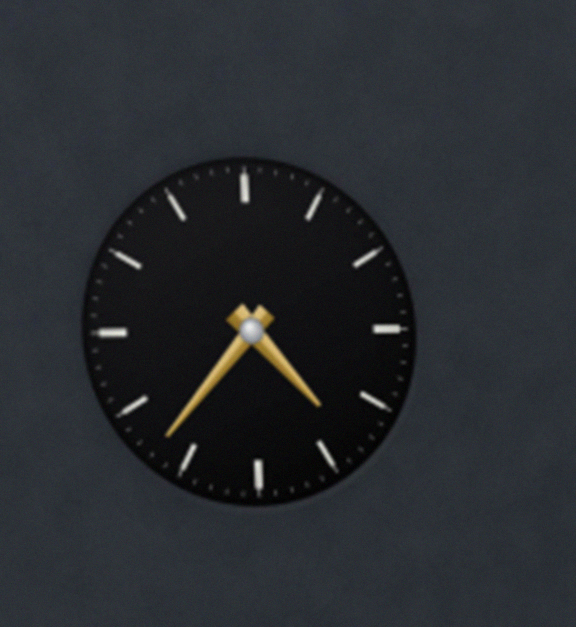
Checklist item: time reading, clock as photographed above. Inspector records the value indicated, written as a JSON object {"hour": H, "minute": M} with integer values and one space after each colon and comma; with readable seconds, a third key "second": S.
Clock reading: {"hour": 4, "minute": 37}
